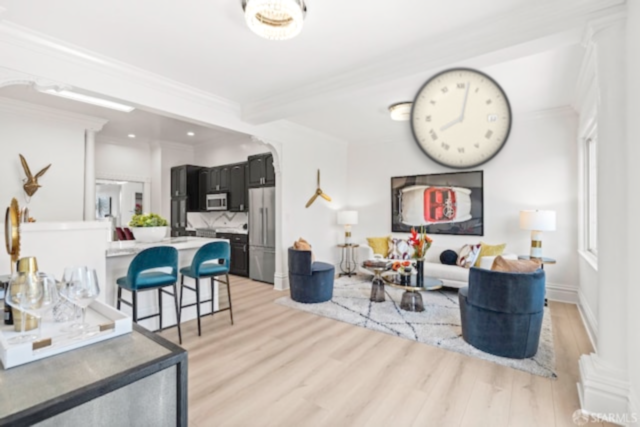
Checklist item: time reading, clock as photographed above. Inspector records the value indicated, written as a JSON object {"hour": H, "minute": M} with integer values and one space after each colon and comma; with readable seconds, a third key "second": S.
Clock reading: {"hour": 8, "minute": 2}
